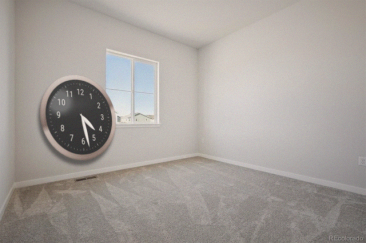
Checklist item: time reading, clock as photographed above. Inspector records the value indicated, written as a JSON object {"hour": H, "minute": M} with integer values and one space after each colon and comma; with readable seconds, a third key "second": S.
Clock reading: {"hour": 4, "minute": 28}
